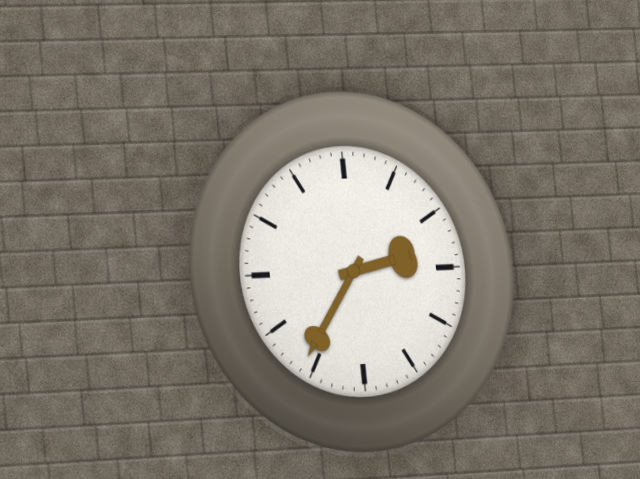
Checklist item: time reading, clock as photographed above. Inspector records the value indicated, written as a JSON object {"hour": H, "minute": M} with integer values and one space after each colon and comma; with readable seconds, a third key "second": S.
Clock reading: {"hour": 2, "minute": 36}
